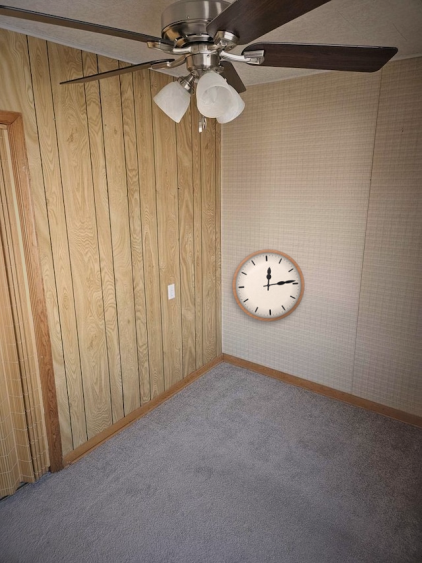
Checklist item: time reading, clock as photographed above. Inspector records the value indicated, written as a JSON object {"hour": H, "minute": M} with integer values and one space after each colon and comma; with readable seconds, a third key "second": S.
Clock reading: {"hour": 12, "minute": 14}
